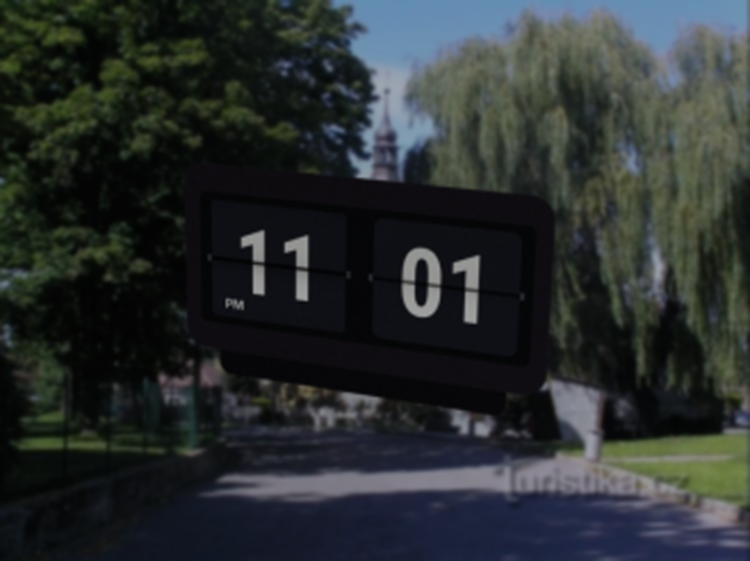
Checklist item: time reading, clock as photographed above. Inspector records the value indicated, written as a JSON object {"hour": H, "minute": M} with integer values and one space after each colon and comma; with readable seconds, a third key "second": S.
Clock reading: {"hour": 11, "minute": 1}
